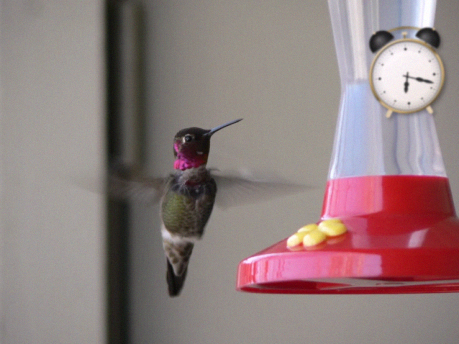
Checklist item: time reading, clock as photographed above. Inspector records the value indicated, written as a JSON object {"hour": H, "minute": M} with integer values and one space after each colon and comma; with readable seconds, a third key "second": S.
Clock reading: {"hour": 6, "minute": 18}
